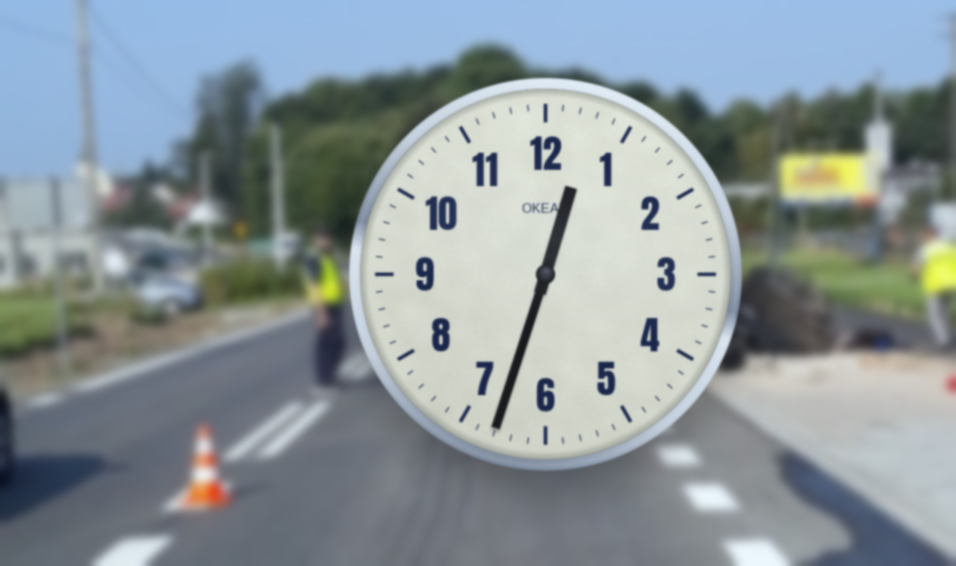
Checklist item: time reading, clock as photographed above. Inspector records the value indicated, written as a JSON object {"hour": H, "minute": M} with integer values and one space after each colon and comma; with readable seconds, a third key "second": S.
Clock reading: {"hour": 12, "minute": 33}
